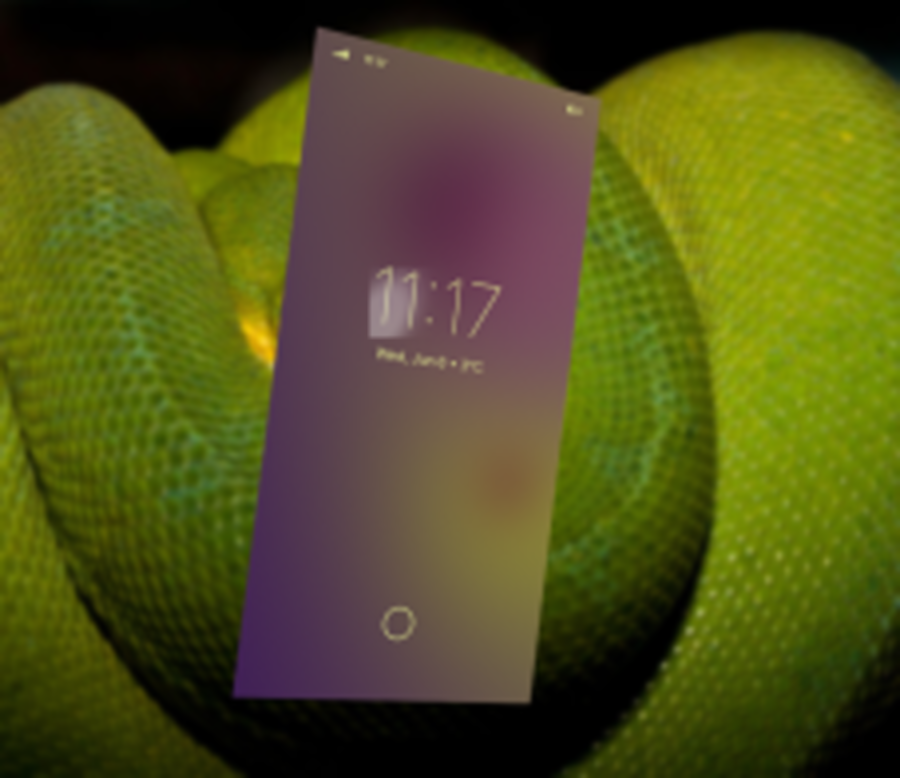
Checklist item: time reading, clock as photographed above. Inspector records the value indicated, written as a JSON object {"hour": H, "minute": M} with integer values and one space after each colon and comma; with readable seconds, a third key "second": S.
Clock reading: {"hour": 11, "minute": 17}
